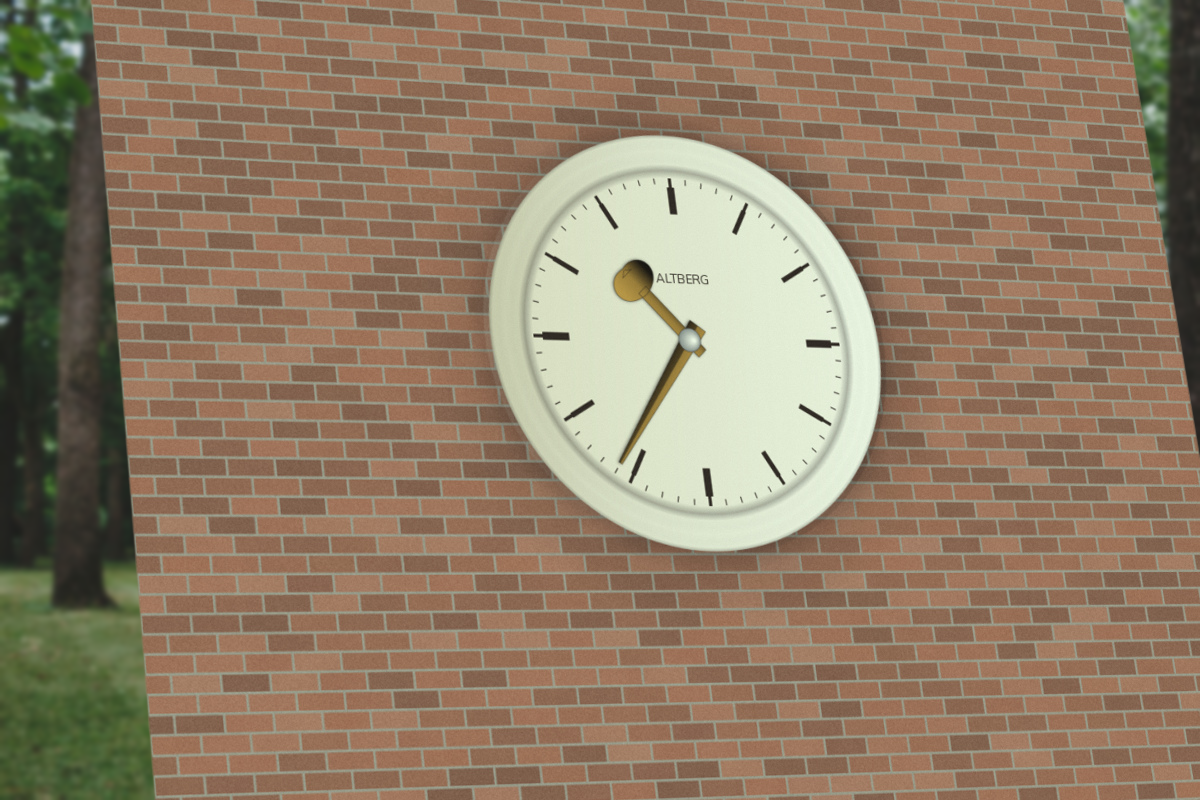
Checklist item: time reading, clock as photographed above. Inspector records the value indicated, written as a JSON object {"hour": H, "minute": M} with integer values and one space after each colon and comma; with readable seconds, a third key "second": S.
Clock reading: {"hour": 10, "minute": 36}
